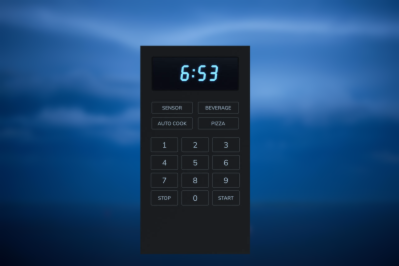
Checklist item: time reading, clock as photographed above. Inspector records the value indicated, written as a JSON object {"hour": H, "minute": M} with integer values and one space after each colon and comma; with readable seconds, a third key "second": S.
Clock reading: {"hour": 6, "minute": 53}
